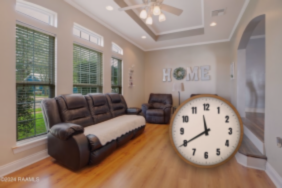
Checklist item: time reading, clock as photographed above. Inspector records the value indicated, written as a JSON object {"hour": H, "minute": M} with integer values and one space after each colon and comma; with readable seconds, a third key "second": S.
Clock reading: {"hour": 11, "minute": 40}
